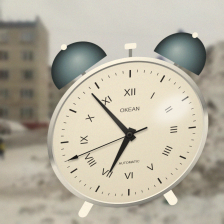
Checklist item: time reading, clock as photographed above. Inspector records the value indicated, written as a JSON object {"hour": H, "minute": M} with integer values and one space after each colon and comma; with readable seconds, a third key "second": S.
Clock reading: {"hour": 6, "minute": 53, "second": 42}
